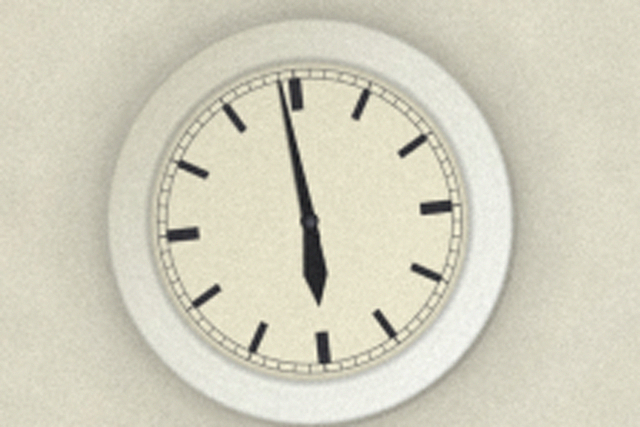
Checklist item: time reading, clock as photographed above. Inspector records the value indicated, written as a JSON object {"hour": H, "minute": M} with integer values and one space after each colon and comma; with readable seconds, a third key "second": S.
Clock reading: {"hour": 5, "minute": 59}
